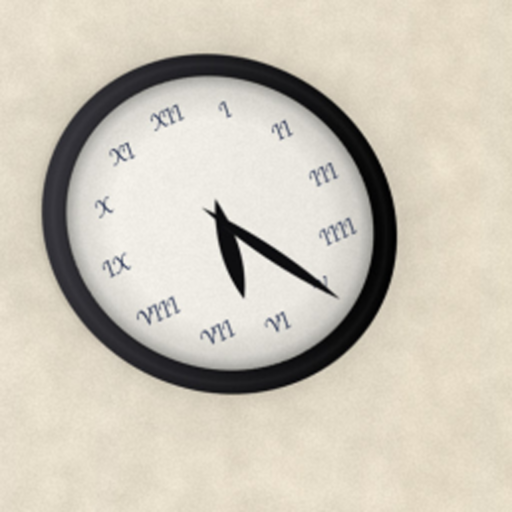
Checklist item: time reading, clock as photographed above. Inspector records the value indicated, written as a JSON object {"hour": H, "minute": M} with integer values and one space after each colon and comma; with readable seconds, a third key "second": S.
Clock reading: {"hour": 6, "minute": 25}
